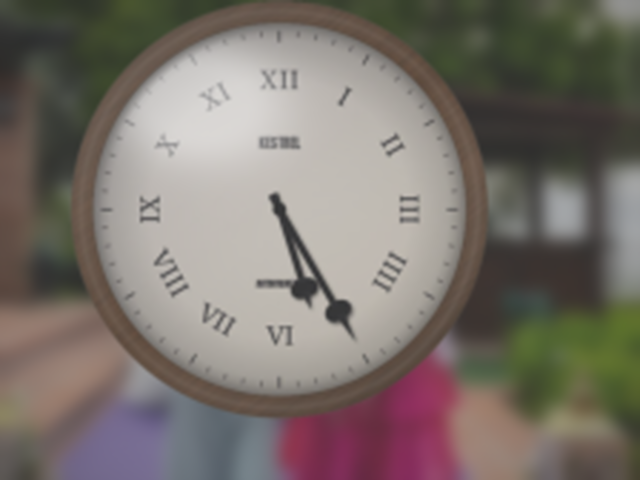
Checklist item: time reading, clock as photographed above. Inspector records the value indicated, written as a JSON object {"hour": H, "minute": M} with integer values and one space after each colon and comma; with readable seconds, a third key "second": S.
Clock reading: {"hour": 5, "minute": 25}
